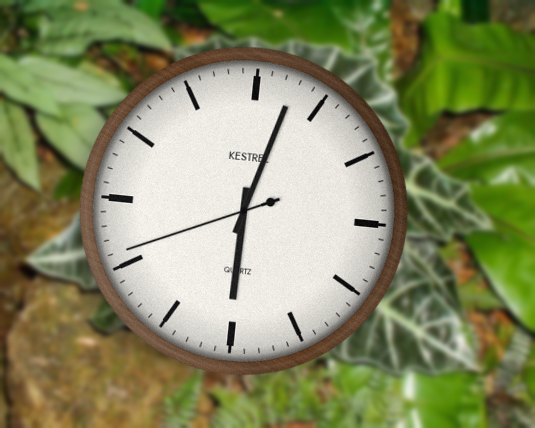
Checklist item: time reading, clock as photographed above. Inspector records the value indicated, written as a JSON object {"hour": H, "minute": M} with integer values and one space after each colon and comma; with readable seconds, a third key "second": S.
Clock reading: {"hour": 6, "minute": 2, "second": 41}
